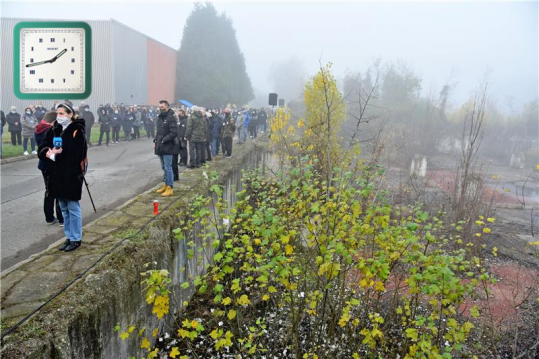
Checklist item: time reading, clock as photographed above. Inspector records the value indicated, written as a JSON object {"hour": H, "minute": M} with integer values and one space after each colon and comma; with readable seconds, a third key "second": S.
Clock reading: {"hour": 1, "minute": 43}
